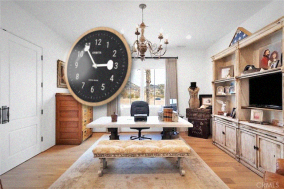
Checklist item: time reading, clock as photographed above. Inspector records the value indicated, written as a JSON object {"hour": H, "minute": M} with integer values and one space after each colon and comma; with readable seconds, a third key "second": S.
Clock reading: {"hour": 2, "minute": 54}
